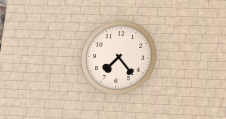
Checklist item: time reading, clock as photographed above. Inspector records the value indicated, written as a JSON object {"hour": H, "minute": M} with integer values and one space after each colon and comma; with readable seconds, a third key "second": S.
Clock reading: {"hour": 7, "minute": 23}
